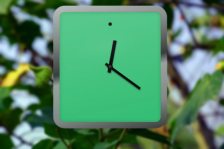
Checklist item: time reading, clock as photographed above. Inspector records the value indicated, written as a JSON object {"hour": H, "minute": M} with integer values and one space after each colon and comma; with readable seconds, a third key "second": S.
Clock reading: {"hour": 12, "minute": 21}
